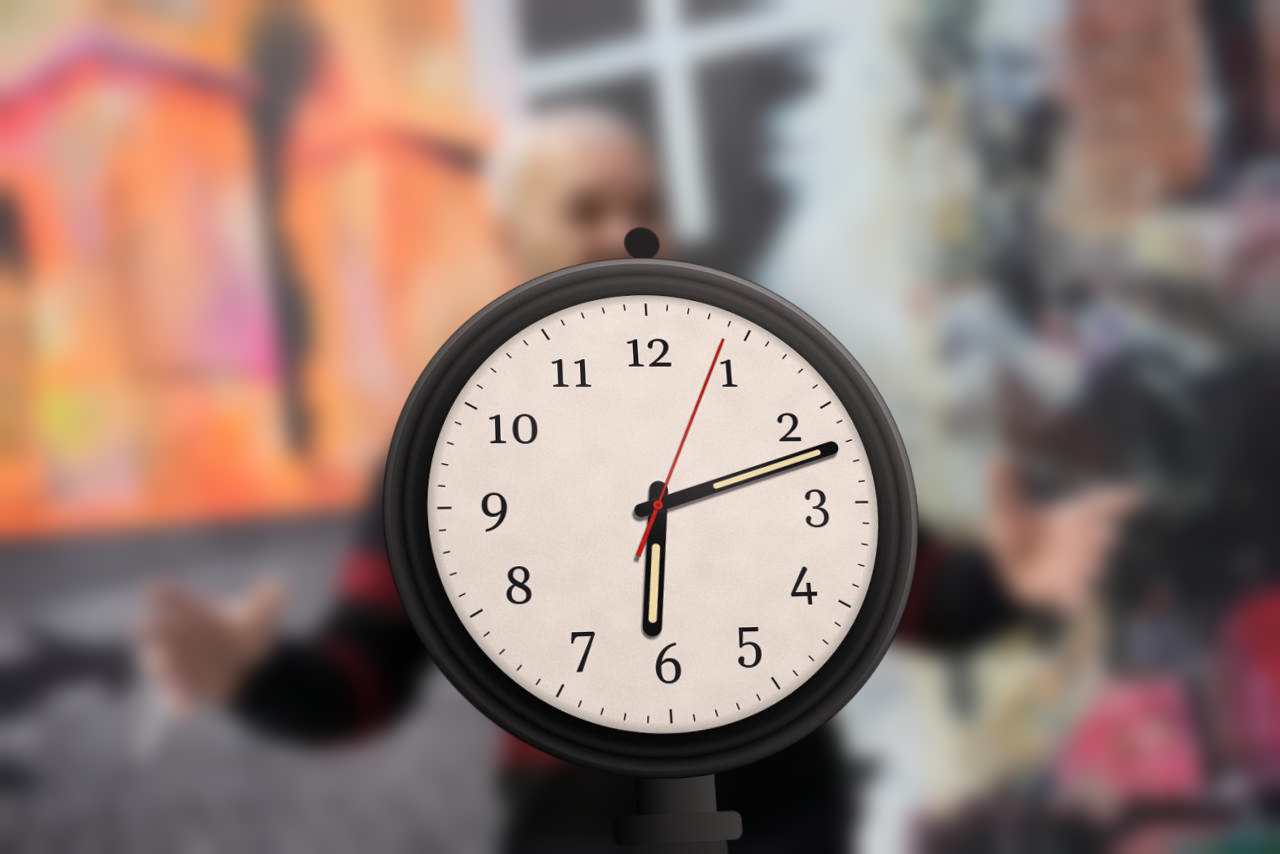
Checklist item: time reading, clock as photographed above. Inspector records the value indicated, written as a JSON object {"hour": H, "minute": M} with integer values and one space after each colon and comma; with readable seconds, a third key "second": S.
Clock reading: {"hour": 6, "minute": 12, "second": 4}
